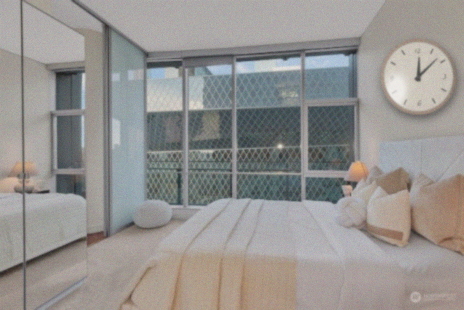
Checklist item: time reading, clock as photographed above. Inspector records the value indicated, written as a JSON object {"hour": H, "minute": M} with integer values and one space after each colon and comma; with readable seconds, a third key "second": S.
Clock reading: {"hour": 12, "minute": 8}
